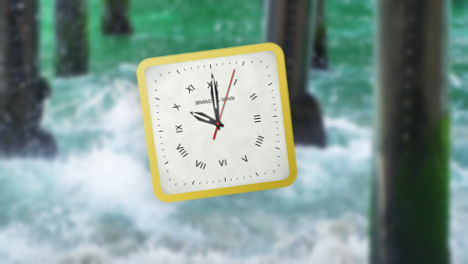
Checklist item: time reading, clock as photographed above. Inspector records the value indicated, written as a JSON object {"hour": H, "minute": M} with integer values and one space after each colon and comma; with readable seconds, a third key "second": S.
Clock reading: {"hour": 10, "minute": 0, "second": 4}
